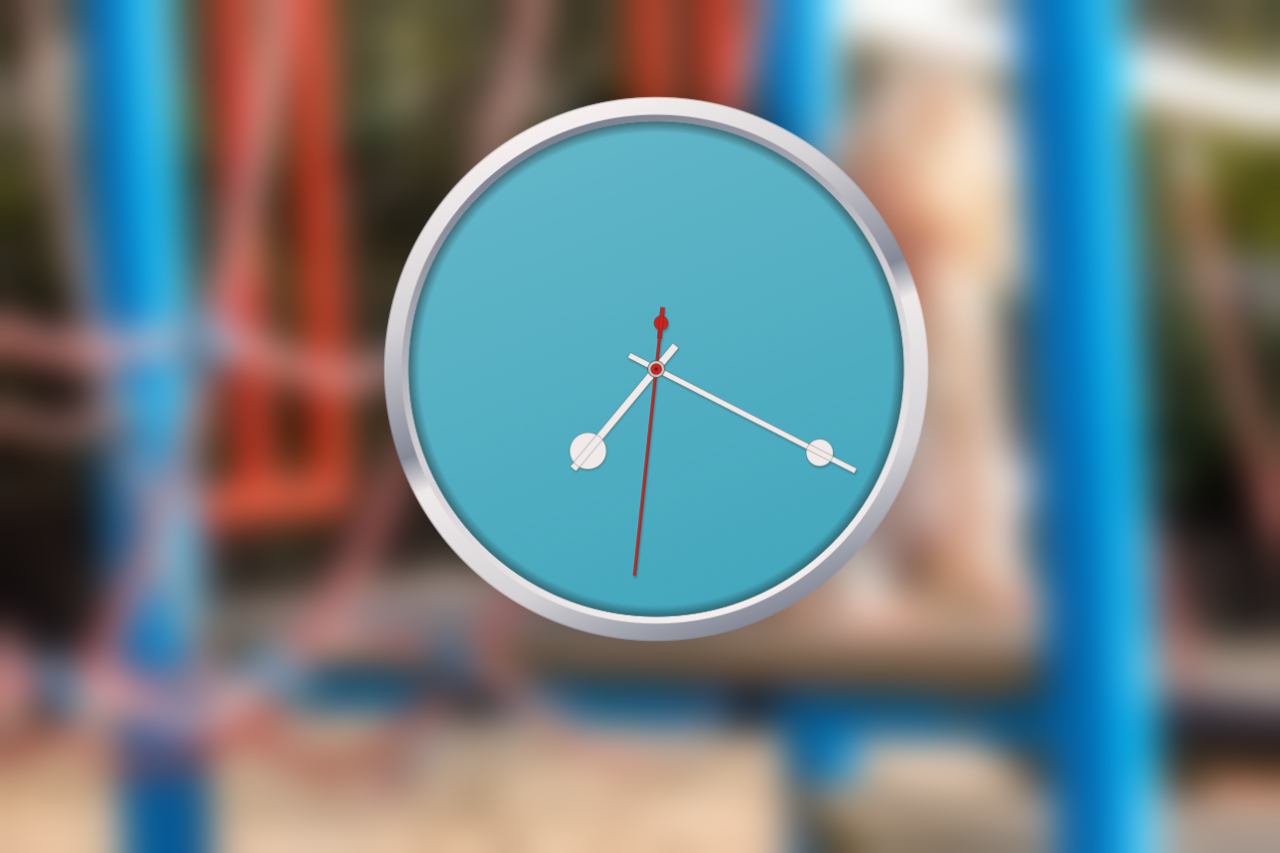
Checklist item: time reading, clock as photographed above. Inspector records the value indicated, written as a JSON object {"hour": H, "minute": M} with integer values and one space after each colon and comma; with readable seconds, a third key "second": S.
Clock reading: {"hour": 7, "minute": 19, "second": 31}
